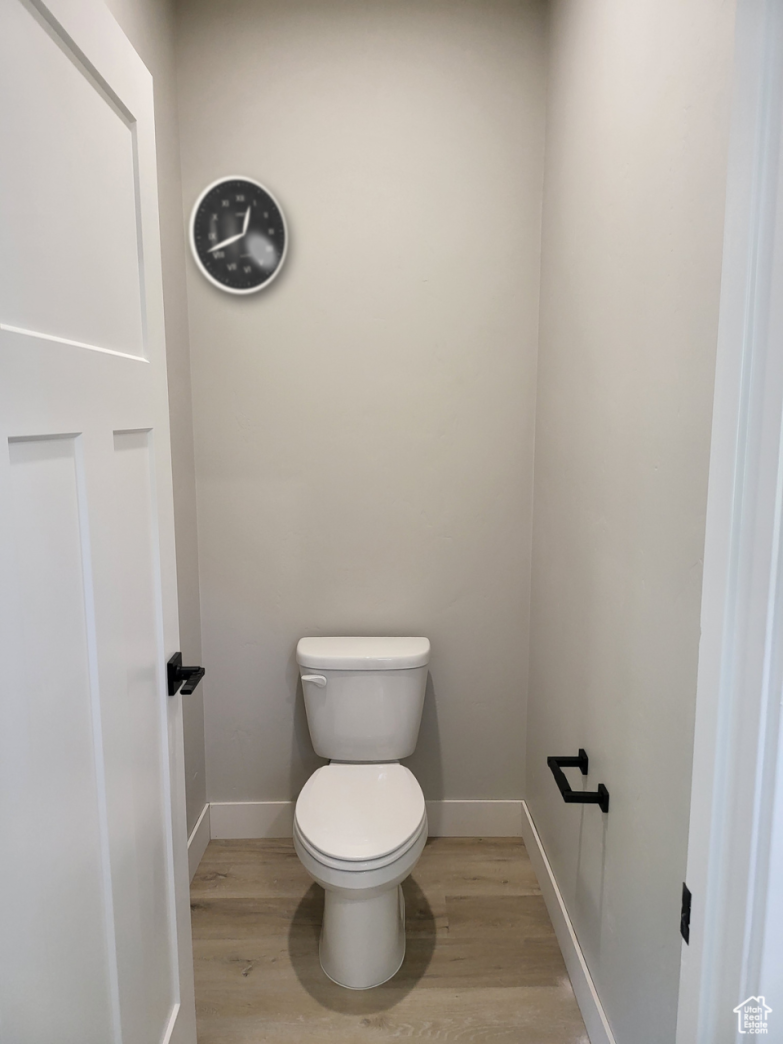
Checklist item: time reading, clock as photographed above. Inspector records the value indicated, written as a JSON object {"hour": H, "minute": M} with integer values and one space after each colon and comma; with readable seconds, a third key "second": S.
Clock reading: {"hour": 12, "minute": 42}
